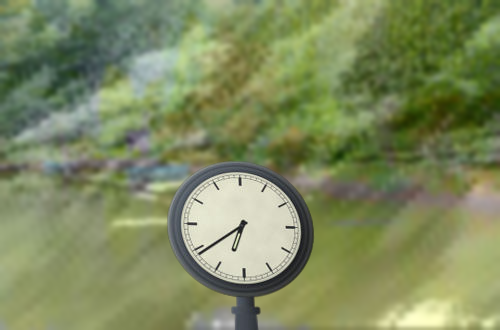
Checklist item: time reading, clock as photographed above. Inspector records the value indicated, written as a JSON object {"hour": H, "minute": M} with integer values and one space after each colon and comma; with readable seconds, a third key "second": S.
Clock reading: {"hour": 6, "minute": 39}
